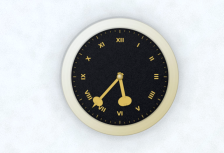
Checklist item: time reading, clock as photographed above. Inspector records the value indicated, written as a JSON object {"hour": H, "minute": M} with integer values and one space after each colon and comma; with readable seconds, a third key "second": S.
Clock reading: {"hour": 5, "minute": 37}
